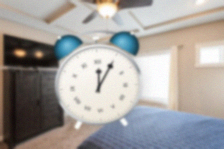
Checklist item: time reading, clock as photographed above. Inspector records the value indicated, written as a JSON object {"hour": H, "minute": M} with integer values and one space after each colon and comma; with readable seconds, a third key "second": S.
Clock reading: {"hour": 12, "minute": 5}
